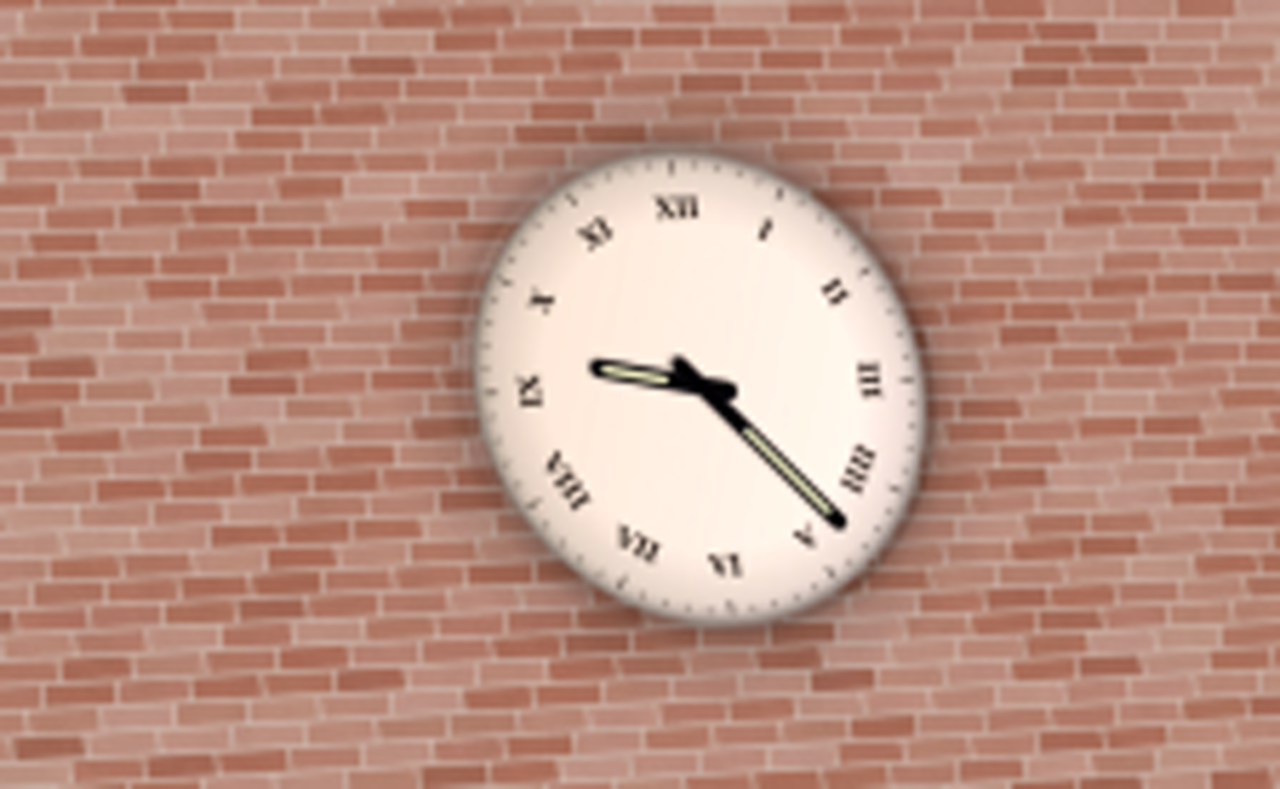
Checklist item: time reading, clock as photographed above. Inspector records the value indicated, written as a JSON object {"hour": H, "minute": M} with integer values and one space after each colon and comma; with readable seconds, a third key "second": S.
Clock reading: {"hour": 9, "minute": 23}
